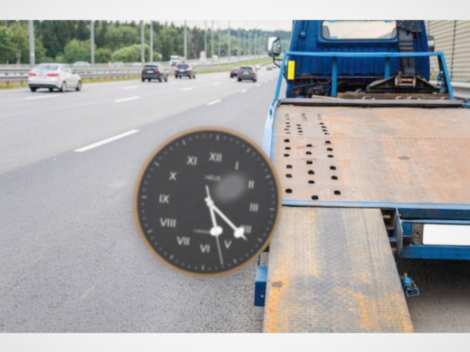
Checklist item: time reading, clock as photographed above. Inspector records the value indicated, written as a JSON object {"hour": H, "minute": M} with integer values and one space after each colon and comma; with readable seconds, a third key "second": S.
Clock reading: {"hour": 5, "minute": 21, "second": 27}
